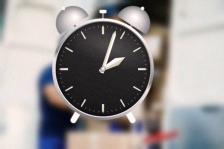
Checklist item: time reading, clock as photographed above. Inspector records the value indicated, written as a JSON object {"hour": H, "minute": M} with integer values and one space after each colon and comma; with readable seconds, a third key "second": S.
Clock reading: {"hour": 2, "minute": 3}
